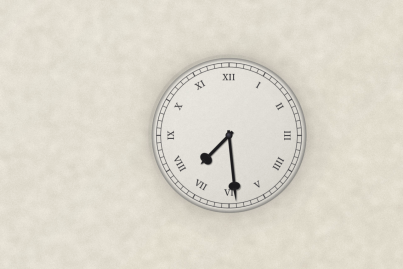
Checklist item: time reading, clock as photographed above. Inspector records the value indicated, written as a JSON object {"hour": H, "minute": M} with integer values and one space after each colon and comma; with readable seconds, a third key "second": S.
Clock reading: {"hour": 7, "minute": 29}
